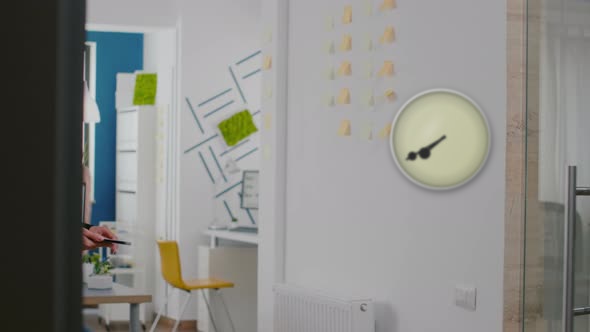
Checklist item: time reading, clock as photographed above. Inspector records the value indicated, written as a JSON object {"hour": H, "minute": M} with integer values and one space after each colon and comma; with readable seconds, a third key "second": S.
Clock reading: {"hour": 7, "minute": 40}
